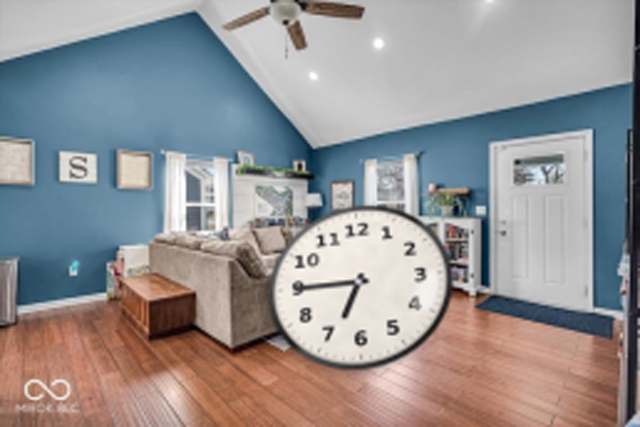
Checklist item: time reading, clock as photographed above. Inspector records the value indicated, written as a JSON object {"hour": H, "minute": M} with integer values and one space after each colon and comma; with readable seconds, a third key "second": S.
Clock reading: {"hour": 6, "minute": 45}
